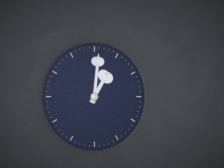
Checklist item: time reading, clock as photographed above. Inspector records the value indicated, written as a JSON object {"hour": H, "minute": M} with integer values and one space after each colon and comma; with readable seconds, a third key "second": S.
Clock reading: {"hour": 1, "minute": 1}
